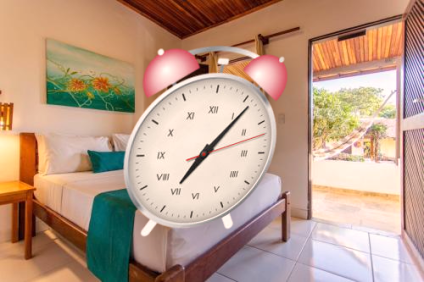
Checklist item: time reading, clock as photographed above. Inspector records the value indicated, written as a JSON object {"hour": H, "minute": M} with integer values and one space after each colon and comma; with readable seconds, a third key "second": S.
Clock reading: {"hour": 7, "minute": 6, "second": 12}
